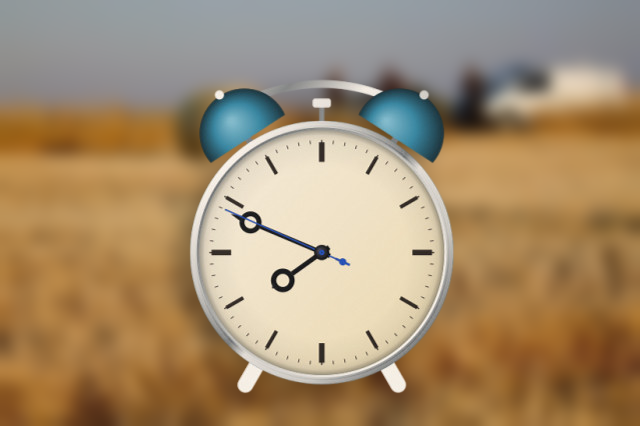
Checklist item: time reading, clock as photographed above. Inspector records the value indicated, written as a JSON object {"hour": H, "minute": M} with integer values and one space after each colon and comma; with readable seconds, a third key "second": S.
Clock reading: {"hour": 7, "minute": 48, "second": 49}
